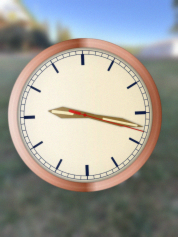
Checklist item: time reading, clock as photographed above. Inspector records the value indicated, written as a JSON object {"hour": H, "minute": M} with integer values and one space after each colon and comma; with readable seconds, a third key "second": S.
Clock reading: {"hour": 9, "minute": 17, "second": 18}
